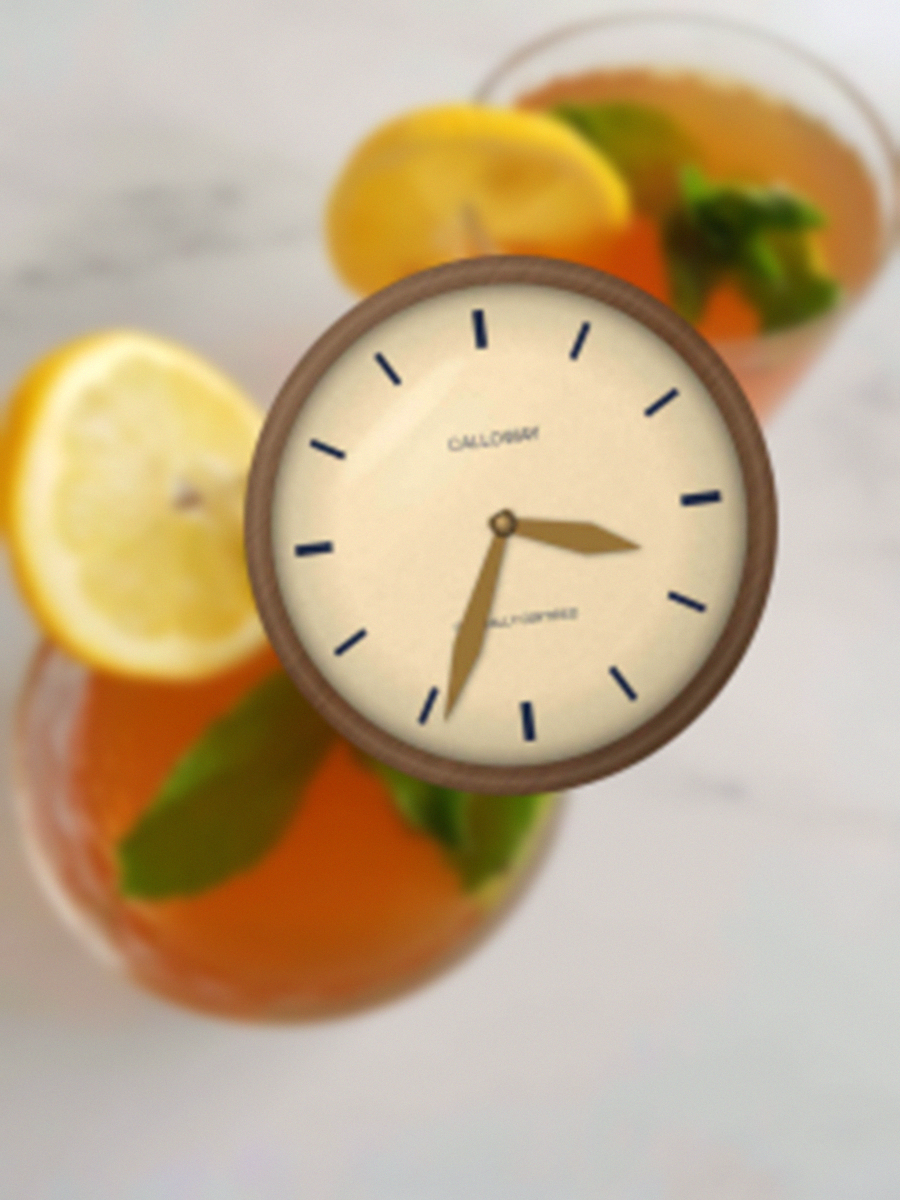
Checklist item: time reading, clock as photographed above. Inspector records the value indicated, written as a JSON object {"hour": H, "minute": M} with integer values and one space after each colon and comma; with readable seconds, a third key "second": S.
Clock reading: {"hour": 3, "minute": 34}
